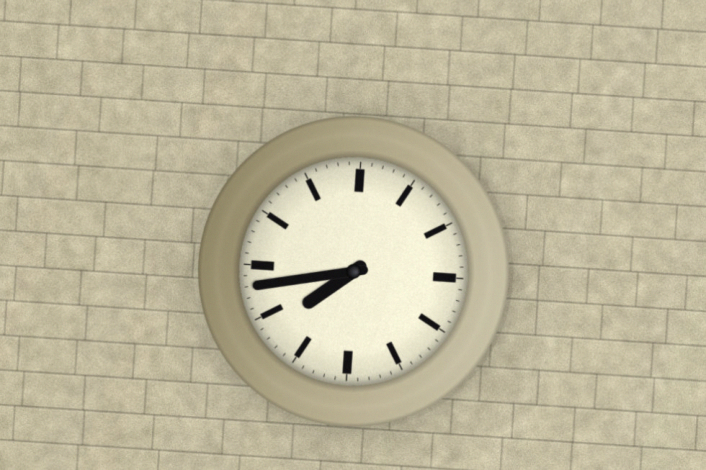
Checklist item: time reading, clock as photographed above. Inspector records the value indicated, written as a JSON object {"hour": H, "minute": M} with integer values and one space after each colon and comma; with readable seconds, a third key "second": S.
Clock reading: {"hour": 7, "minute": 43}
